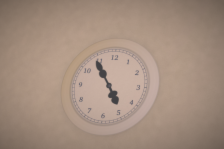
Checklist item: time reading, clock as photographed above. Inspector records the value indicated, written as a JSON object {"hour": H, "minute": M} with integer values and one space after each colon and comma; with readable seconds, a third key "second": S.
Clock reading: {"hour": 4, "minute": 54}
